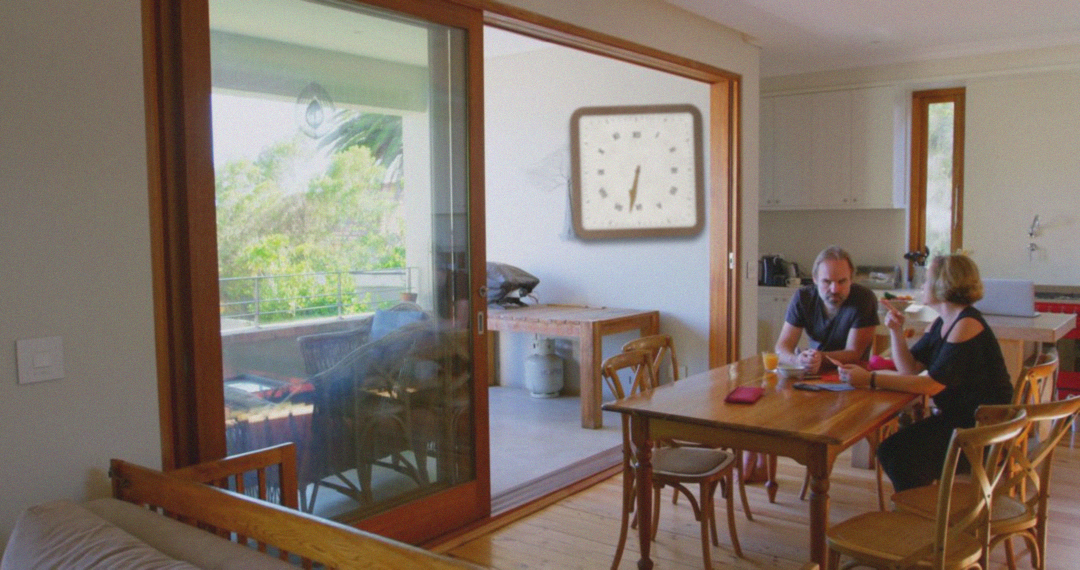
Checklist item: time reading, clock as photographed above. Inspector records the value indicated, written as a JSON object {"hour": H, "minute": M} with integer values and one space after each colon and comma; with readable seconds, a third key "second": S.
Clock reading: {"hour": 6, "minute": 32}
